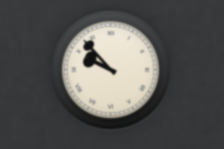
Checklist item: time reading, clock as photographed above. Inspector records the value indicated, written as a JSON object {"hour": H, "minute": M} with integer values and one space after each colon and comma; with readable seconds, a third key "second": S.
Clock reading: {"hour": 9, "minute": 53}
